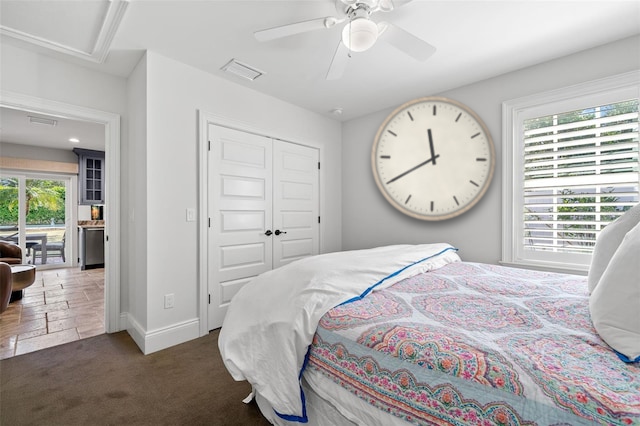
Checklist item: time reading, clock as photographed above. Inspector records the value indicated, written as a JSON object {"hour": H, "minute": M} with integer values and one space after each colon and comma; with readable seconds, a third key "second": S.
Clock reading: {"hour": 11, "minute": 40}
